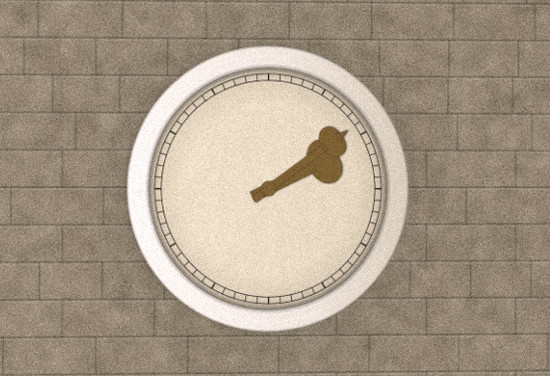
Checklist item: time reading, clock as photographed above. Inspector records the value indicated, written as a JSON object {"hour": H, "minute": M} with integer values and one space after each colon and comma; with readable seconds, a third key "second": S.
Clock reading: {"hour": 2, "minute": 9}
